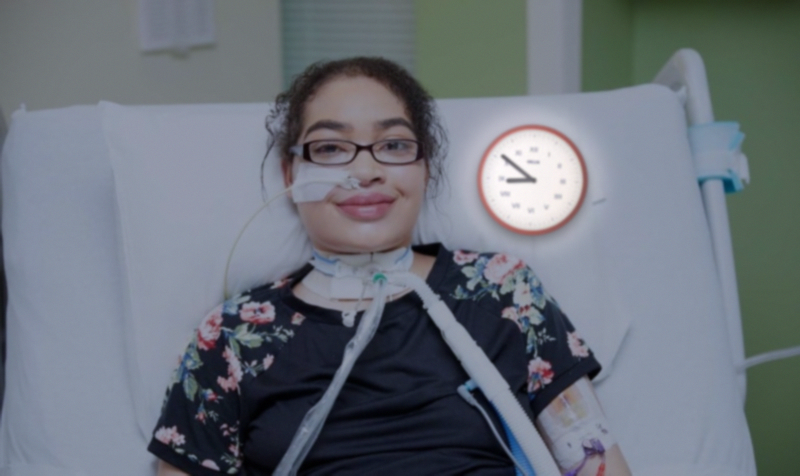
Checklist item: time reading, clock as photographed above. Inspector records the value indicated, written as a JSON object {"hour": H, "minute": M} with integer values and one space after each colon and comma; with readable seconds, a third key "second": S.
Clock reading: {"hour": 8, "minute": 51}
